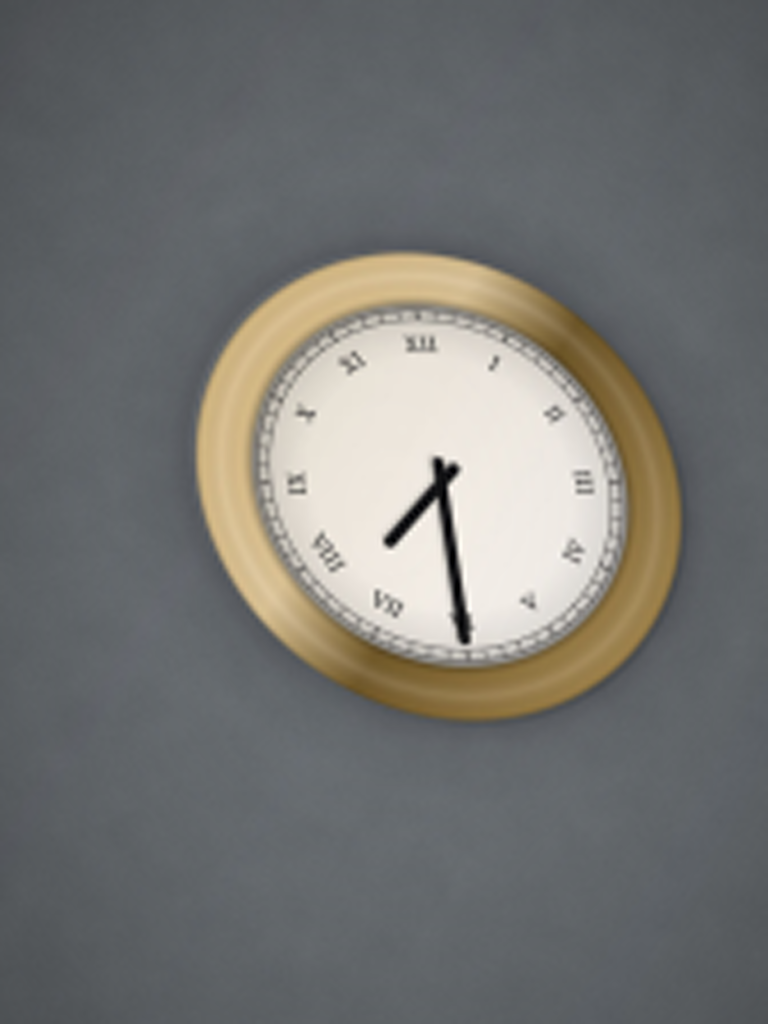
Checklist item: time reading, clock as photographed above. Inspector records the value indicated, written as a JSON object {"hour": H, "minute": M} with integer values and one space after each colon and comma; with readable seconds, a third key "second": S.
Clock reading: {"hour": 7, "minute": 30}
